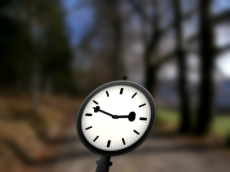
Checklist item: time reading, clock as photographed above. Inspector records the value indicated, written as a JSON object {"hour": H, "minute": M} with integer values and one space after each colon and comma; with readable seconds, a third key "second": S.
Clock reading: {"hour": 2, "minute": 48}
